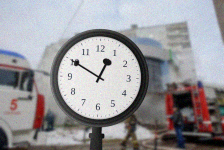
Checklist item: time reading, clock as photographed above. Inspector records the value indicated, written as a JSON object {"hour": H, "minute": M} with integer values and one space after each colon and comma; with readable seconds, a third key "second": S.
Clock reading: {"hour": 12, "minute": 50}
